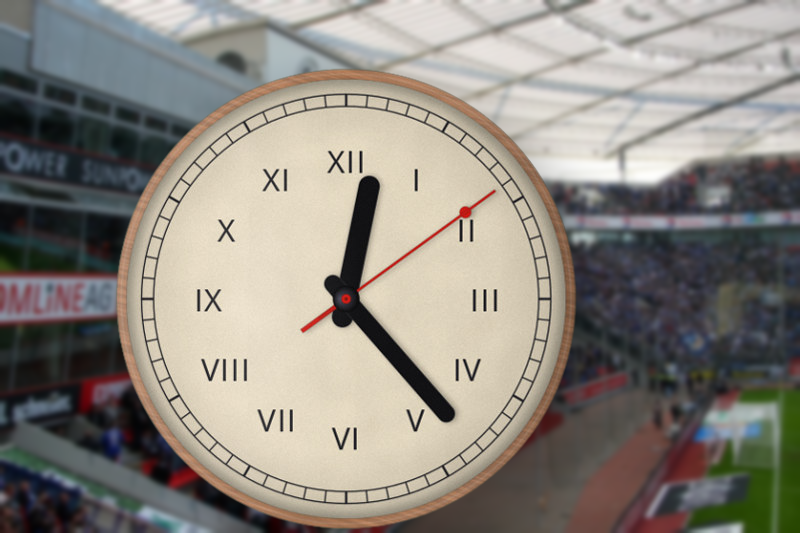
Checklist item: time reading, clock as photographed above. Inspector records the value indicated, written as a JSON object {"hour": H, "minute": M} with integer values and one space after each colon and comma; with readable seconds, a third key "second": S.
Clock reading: {"hour": 12, "minute": 23, "second": 9}
